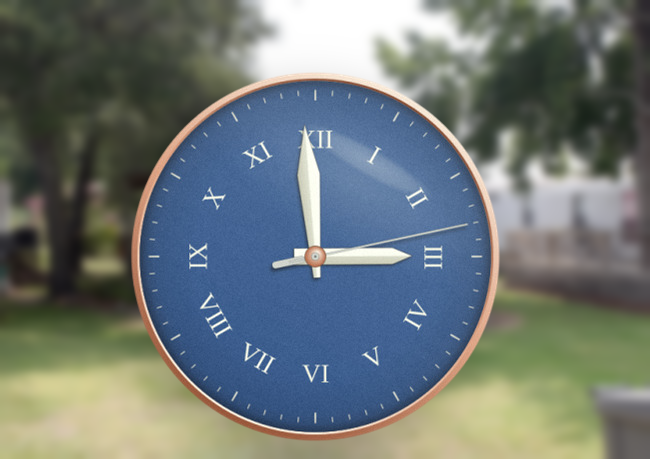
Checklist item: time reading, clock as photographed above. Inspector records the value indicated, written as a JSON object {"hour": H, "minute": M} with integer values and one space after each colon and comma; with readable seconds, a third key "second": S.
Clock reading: {"hour": 2, "minute": 59, "second": 13}
